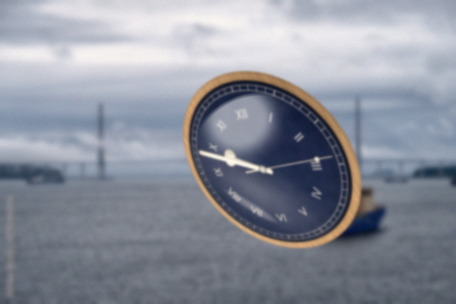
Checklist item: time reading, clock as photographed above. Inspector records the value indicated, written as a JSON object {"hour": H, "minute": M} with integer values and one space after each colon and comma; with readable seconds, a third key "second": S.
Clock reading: {"hour": 9, "minute": 48, "second": 14}
